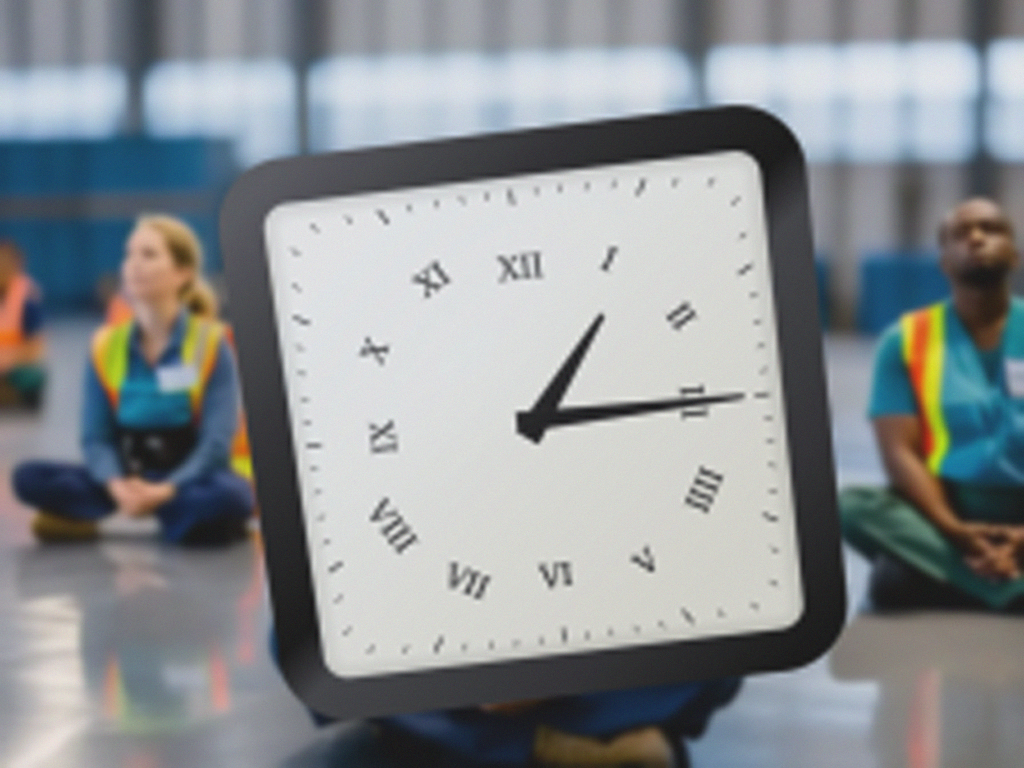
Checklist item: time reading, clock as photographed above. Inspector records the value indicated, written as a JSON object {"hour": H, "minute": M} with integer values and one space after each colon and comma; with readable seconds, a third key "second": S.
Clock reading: {"hour": 1, "minute": 15}
